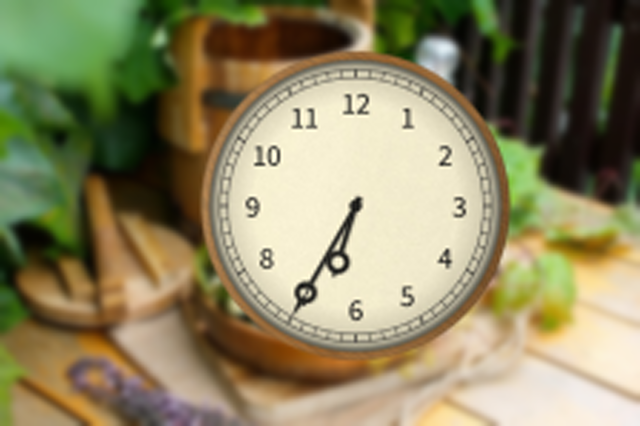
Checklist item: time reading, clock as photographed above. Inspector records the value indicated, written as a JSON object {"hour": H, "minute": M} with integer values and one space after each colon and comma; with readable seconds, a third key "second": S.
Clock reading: {"hour": 6, "minute": 35}
